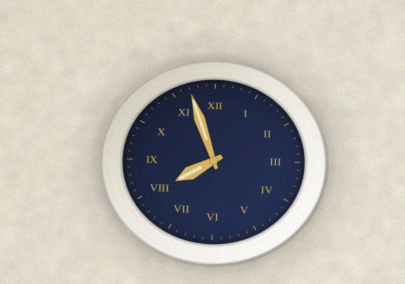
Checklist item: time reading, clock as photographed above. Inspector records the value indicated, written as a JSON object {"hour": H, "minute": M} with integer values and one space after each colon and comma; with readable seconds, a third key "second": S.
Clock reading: {"hour": 7, "minute": 57}
